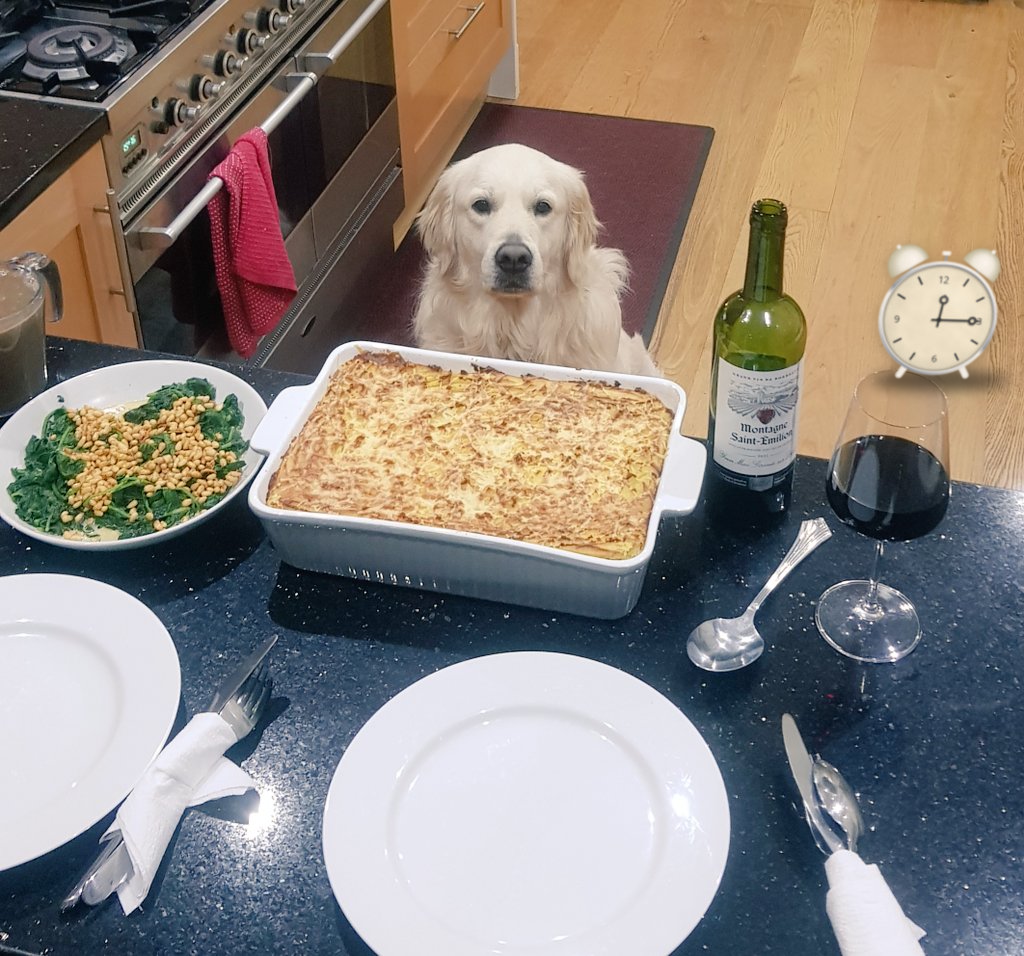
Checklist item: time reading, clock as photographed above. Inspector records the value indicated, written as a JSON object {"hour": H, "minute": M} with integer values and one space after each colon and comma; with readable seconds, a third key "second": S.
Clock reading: {"hour": 12, "minute": 15}
